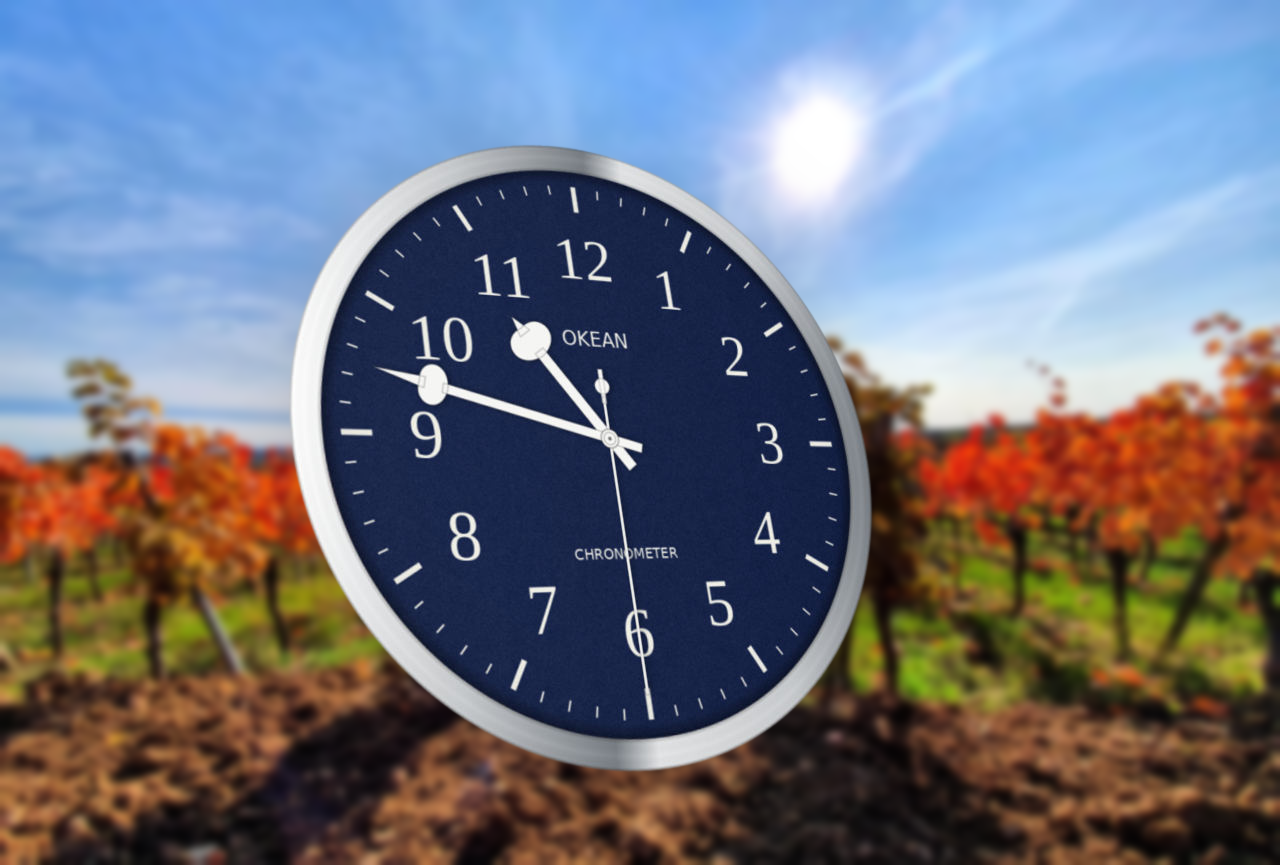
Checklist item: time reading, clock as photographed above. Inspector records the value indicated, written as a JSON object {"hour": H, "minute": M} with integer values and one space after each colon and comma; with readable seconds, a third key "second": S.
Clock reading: {"hour": 10, "minute": 47, "second": 30}
